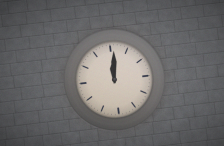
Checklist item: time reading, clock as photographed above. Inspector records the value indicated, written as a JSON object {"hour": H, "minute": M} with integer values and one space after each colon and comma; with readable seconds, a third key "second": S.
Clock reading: {"hour": 12, "minute": 1}
